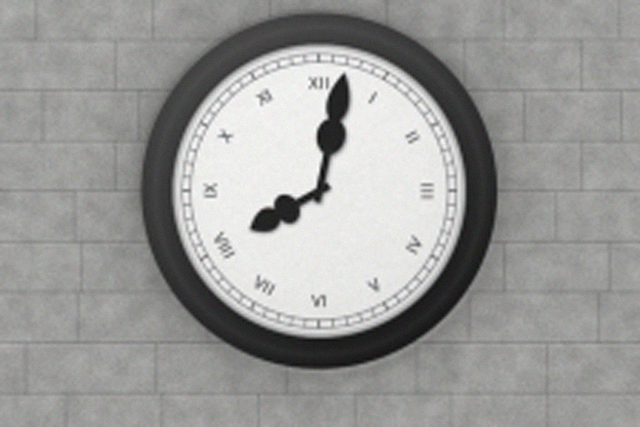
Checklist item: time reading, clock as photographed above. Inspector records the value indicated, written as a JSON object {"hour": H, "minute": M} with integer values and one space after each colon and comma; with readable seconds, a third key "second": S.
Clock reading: {"hour": 8, "minute": 2}
